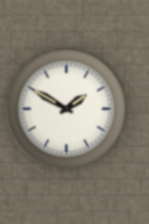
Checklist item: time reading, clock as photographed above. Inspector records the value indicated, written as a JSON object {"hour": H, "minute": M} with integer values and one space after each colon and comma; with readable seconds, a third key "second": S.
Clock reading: {"hour": 1, "minute": 50}
